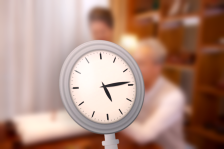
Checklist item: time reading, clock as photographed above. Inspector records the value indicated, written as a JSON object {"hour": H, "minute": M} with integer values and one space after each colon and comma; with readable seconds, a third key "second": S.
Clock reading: {"hour": 5, "minute": 14}
